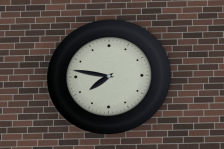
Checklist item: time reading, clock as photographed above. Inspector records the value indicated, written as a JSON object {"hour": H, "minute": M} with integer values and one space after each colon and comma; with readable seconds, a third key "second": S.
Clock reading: {"hour": 7, "minute": 47}
